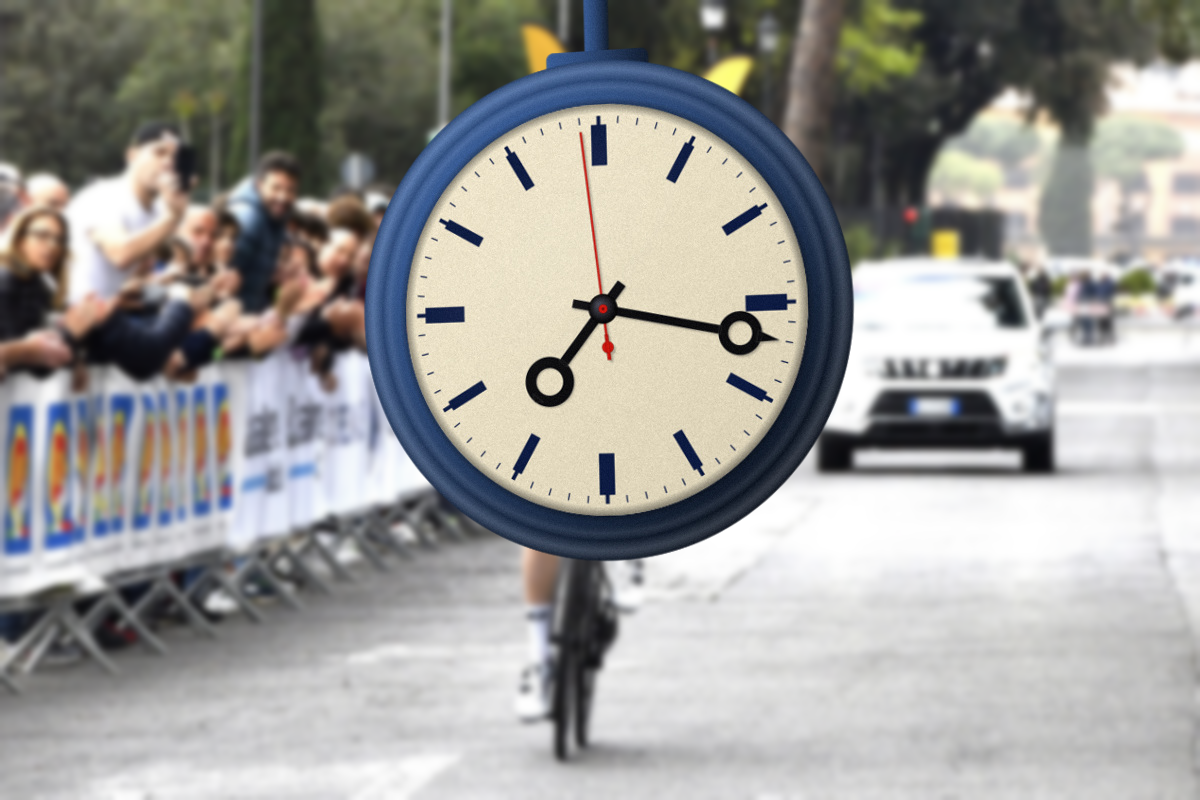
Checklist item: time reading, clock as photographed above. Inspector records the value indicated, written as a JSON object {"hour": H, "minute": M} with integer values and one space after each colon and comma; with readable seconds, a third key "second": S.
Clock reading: {"hour": 7, "minute": 16, "second": 59}
